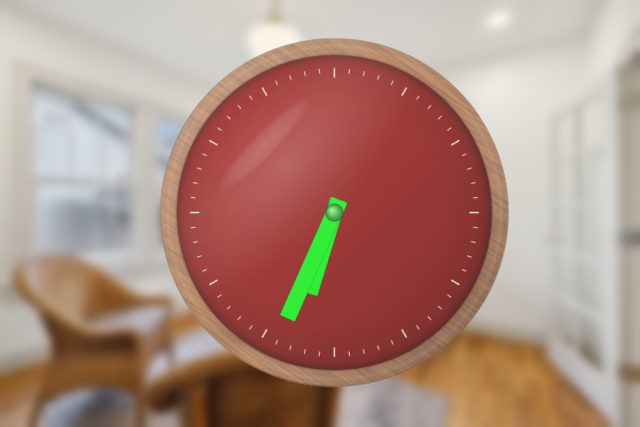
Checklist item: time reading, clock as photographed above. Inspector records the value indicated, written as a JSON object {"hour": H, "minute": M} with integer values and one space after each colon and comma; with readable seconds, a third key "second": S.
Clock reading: {"hour": 6, "minute": 34}
